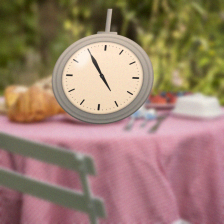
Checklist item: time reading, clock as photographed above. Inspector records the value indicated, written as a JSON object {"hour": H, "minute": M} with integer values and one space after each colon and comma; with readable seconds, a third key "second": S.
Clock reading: {"hour": 4, "minute": 55}
